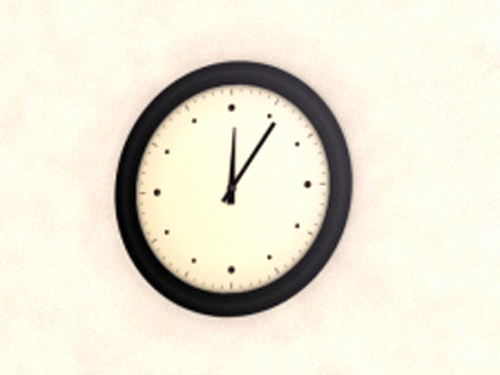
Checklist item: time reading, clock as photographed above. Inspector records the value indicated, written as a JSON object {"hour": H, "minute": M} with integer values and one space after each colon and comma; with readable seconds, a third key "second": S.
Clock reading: {"hour": 12, "minute": 6}
